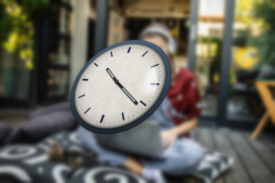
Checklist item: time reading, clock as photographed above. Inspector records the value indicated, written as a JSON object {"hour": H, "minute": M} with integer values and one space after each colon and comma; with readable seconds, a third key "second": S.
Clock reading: {"hour": 10, "minute": 21}
